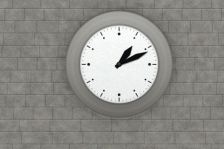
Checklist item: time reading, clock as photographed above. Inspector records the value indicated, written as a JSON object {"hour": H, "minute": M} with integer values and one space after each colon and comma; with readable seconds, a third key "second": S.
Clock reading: {"hour": 1, "minute": 11}
